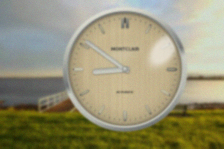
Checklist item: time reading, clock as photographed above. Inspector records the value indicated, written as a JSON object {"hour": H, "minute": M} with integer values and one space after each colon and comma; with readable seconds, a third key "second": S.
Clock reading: {"hour": 8, "minute": 51}
